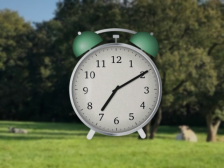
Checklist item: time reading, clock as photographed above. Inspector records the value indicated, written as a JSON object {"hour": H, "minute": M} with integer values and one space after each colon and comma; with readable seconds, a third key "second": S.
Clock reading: {"hour": 7, "minute": 10}
